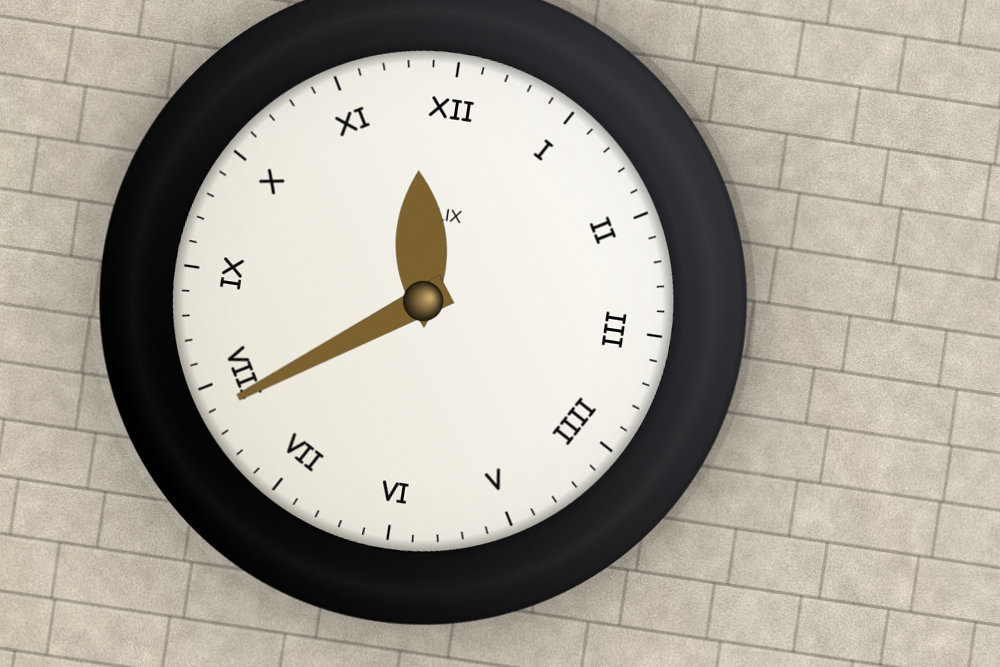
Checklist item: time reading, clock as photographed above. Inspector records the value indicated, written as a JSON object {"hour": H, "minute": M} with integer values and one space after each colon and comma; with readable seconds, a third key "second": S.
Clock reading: {"hour": 11, "minute": 39}
